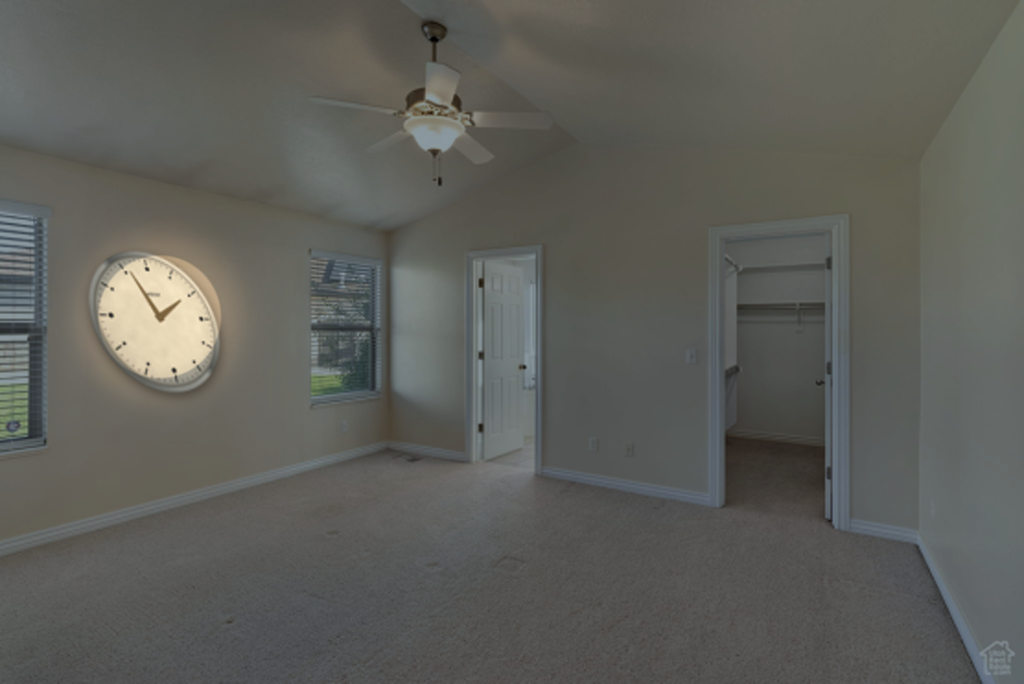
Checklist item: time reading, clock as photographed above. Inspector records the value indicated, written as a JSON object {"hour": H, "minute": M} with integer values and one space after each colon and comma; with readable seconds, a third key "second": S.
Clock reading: {"hour": 1, "minute": 56}
